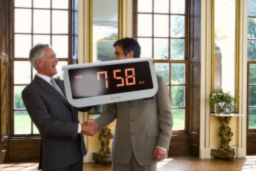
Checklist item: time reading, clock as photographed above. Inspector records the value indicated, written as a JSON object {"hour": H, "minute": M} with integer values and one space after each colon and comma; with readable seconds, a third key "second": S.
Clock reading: {"hour": 7, "minute": 58}
